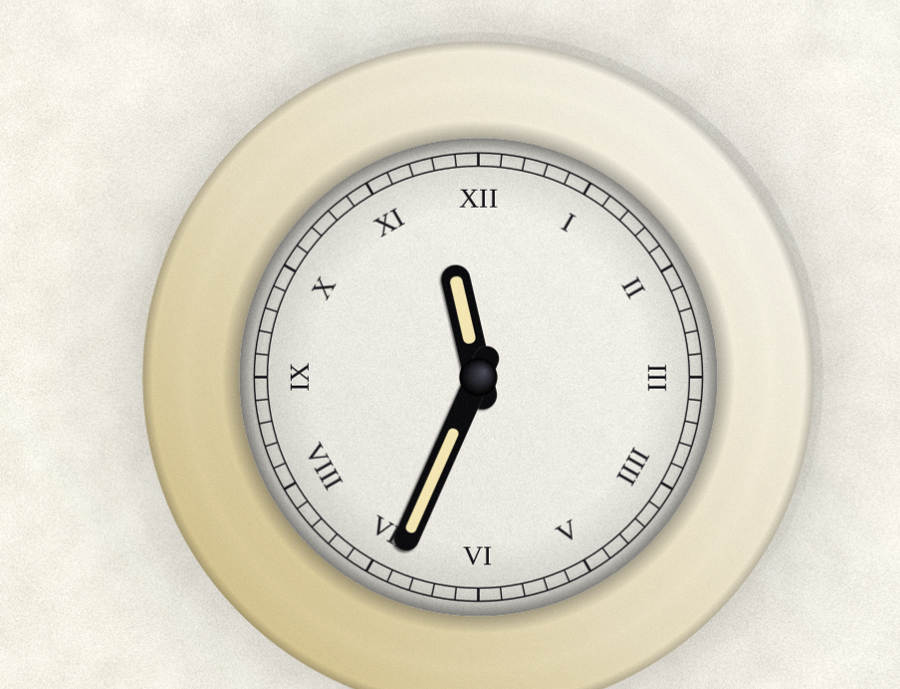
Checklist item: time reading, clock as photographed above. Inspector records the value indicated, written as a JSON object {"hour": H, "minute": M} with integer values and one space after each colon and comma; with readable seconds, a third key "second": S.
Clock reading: {"hour": 11, "minute": 34}
